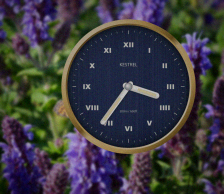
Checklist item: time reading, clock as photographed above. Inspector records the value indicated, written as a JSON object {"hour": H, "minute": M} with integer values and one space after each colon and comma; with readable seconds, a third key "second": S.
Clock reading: {"hour": 3, "minute": 36}
